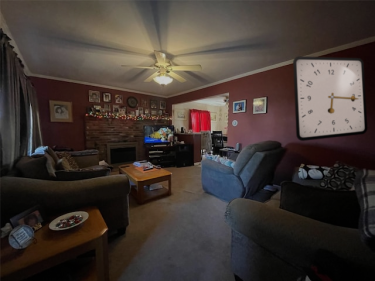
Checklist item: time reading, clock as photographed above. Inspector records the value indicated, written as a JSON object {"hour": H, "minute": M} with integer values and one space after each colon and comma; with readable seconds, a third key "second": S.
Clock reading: {"hour": 6, "minute": 16}
